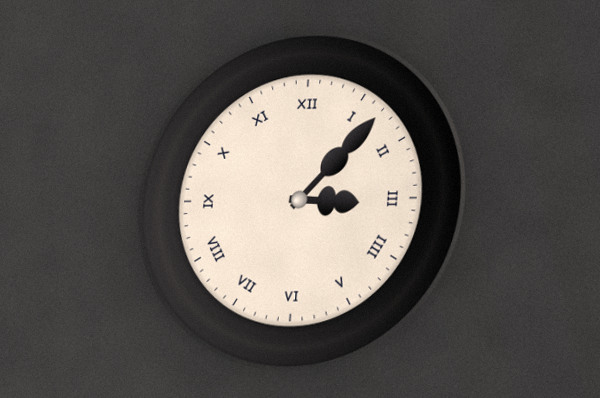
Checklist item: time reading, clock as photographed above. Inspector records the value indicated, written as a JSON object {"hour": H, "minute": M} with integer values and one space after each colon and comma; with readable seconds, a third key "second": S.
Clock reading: {"hour": 3, "minute": 7}
